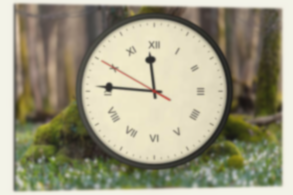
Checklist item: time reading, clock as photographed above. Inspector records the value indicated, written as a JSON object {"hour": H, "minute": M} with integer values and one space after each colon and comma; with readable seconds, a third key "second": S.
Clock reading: {"hour": 11, "minute": 45, "second": 50}
